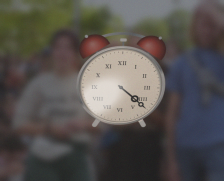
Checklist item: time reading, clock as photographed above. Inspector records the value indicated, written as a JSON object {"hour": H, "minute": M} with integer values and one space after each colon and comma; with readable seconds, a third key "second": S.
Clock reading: {"hour": 4, "minute": 22}
